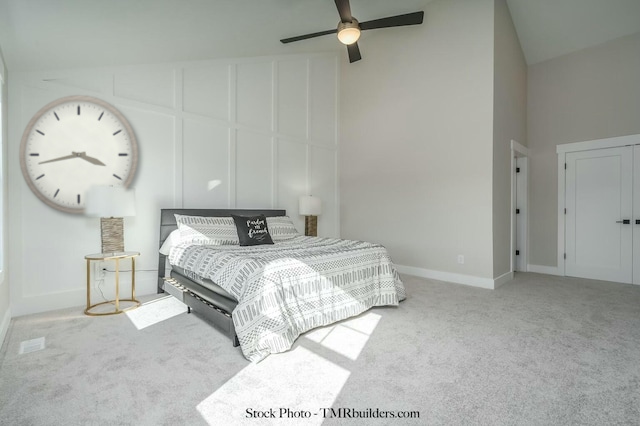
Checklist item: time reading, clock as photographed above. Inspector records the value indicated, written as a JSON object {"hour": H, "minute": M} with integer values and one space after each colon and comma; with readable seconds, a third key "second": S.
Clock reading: {"hour": 3, "minute": 43}
